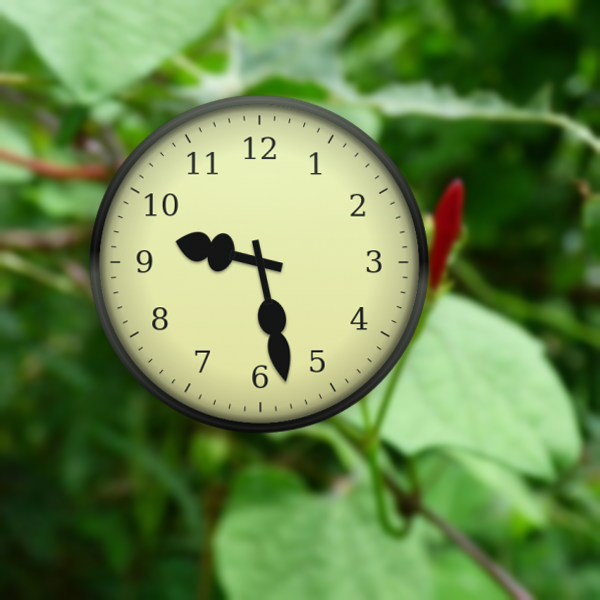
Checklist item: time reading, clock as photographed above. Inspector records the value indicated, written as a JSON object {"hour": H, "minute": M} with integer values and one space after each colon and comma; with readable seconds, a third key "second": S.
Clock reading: {"hour": 9, "minute": 28}
